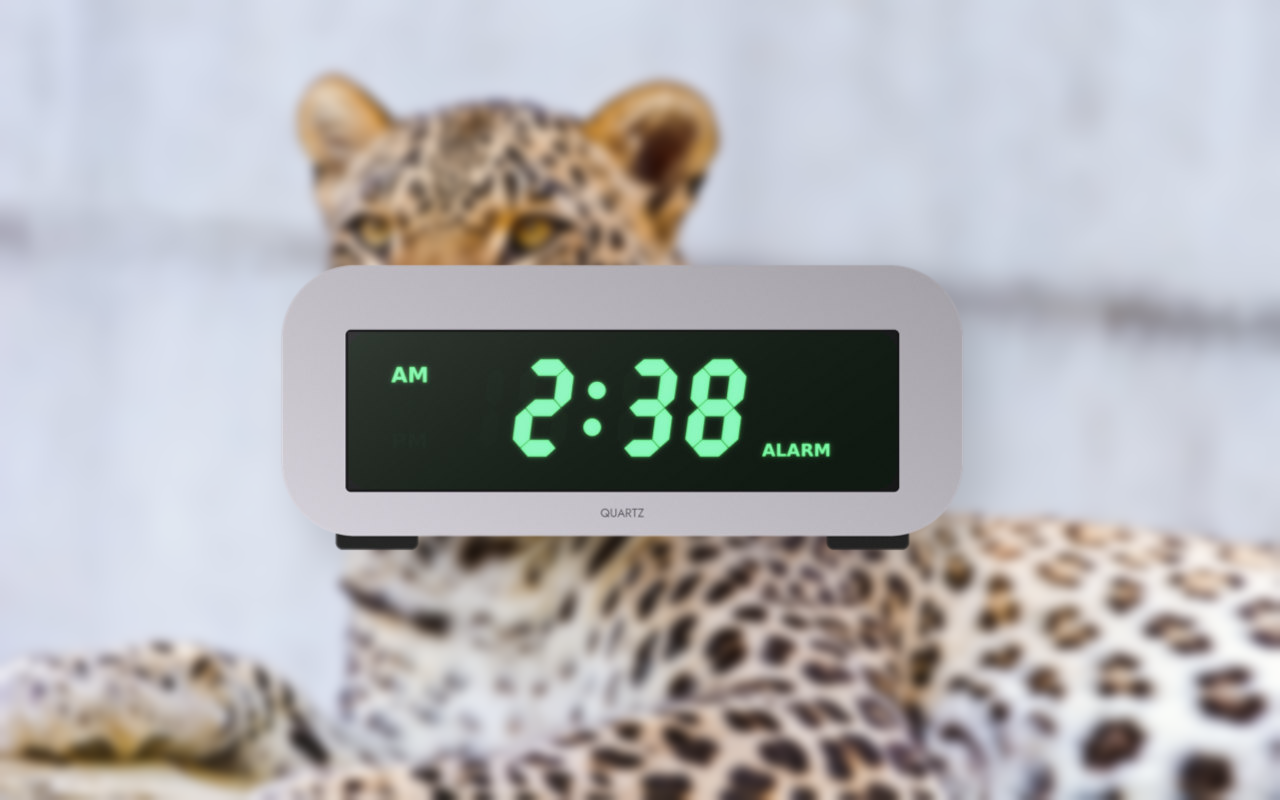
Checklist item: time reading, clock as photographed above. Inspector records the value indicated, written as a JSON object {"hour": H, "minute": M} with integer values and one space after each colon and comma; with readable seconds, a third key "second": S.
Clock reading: {"hour": 2, "minute": 38}
